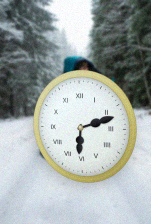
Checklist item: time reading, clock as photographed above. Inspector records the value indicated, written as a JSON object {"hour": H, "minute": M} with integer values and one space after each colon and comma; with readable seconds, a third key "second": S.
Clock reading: {"hour": 6, "minute": 12}
